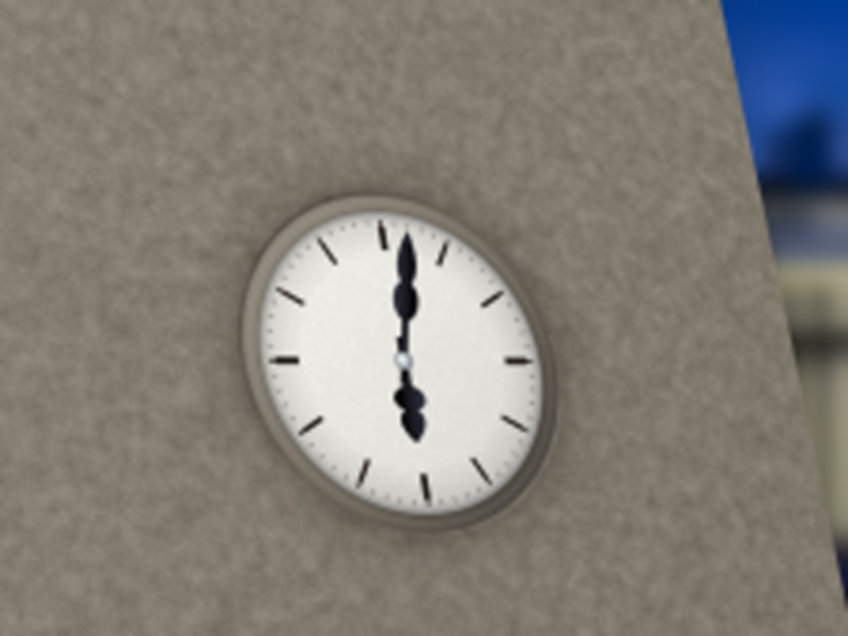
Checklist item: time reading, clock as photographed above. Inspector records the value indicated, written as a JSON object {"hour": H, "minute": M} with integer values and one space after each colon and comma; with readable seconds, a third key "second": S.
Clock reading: {"hour": 6, "minute": 2}
